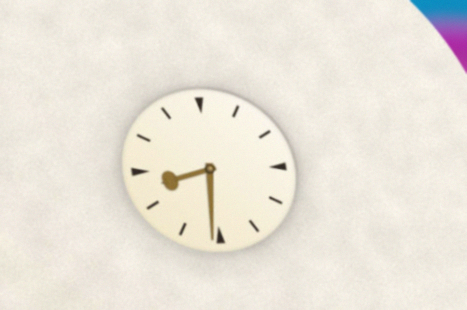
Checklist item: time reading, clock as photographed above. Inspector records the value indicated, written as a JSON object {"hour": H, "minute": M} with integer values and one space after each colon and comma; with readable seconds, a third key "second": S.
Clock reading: {"hour": 8, "minute": 31}
